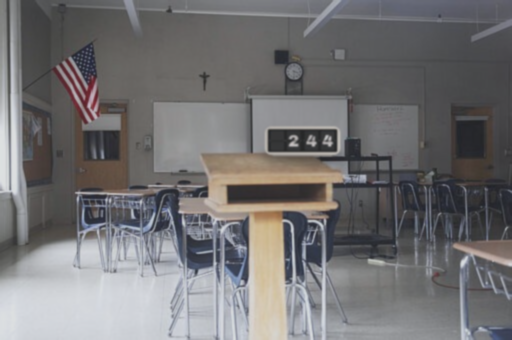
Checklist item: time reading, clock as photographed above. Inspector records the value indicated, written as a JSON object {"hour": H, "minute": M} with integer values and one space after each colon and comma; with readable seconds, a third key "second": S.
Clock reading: {"hour": 2, "minute": 44}
